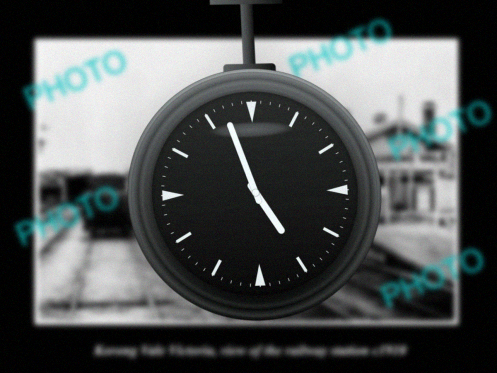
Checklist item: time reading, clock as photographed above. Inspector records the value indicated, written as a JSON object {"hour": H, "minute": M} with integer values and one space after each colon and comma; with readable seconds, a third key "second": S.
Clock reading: {"hour": 4, "minute": 57}
